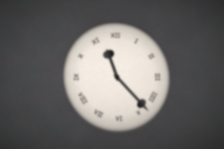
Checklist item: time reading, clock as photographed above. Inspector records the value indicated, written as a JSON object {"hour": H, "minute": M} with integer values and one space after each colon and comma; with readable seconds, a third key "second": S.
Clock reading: {"hour": 11, "minute": 23}
